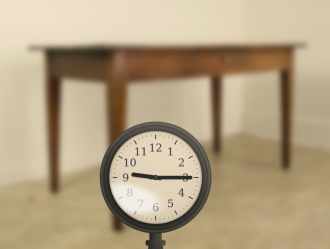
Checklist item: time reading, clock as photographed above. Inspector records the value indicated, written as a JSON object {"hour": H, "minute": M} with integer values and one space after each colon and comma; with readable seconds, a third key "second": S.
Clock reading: {"hour": 9, "minute": 15}
